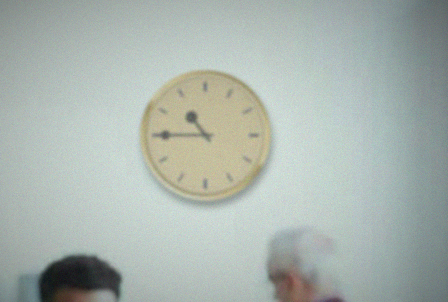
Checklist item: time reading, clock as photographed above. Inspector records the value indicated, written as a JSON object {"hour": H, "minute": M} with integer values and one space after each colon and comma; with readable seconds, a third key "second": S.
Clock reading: {"hour": 10, "minute": 45}
